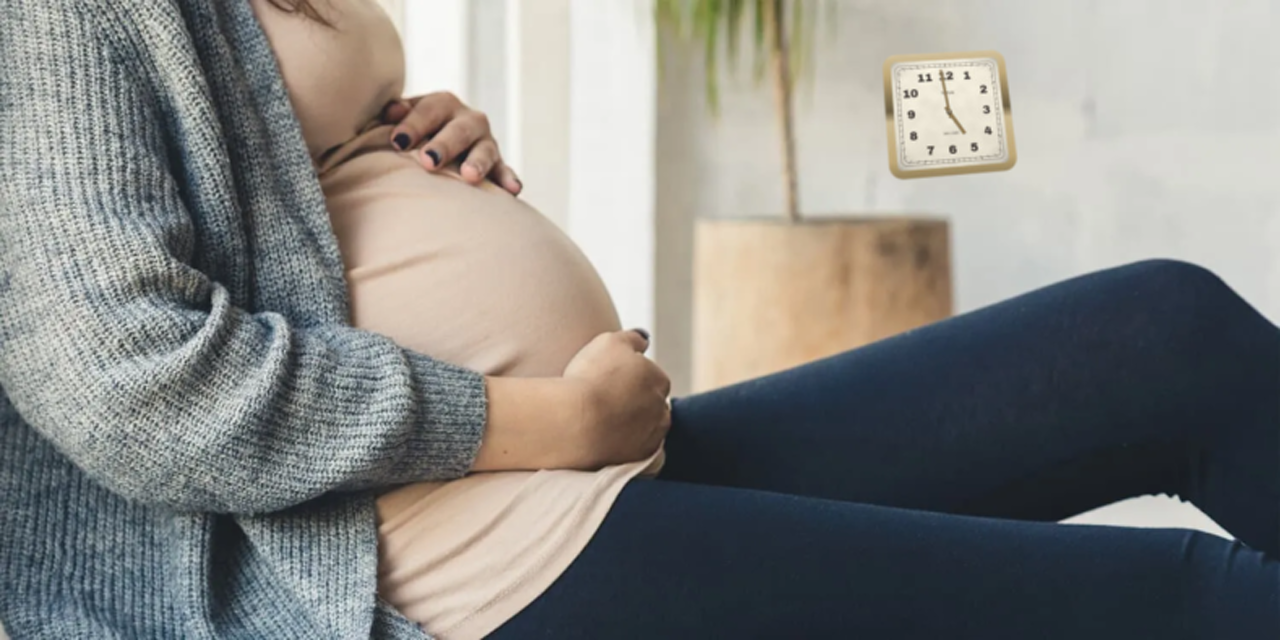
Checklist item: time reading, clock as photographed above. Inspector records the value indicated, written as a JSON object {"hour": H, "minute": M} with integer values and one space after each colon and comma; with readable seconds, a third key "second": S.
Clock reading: {"hour": 4, "minute": 59}
